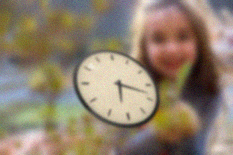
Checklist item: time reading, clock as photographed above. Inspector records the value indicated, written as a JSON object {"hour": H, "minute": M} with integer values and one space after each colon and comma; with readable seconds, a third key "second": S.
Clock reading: {"hour": 6, "minute": 18}
